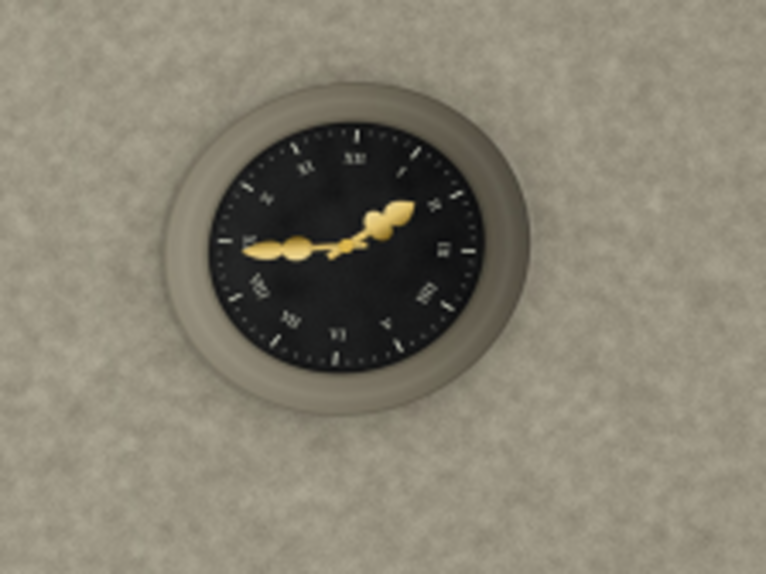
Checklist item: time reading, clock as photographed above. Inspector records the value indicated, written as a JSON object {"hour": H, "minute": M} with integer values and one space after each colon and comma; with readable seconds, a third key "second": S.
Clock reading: {"hour": 1, "minute": 44}
